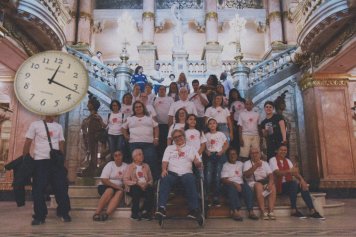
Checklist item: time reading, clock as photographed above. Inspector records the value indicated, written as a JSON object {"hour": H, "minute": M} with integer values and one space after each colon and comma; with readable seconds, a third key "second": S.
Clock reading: {"hour": 12, "minute": 17}
